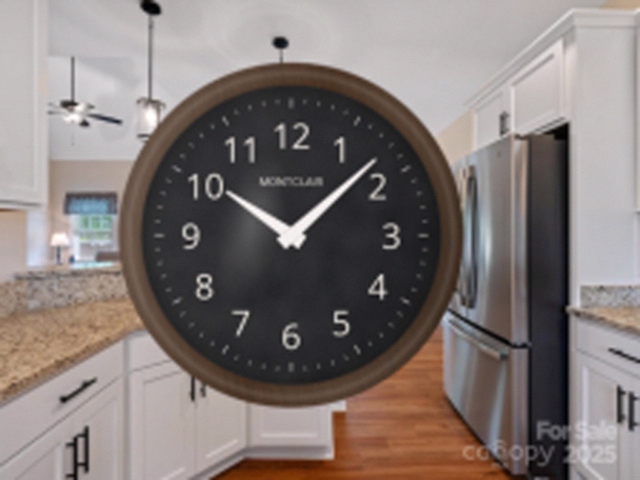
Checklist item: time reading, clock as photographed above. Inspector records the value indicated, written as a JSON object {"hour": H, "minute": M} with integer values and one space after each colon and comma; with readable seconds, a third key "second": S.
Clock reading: {"hour": 10, "minute": 8}
